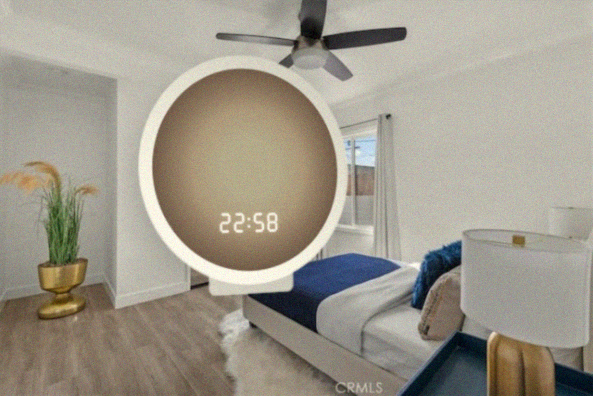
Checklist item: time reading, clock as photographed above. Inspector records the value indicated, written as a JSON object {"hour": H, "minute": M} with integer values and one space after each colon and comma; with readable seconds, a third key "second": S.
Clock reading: {"hour": 22, "minute": 58}
